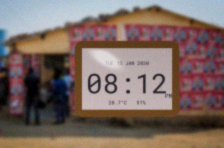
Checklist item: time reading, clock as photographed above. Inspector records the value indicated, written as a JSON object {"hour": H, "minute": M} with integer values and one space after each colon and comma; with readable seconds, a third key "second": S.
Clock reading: {"hour": 8, "minute": 12}
